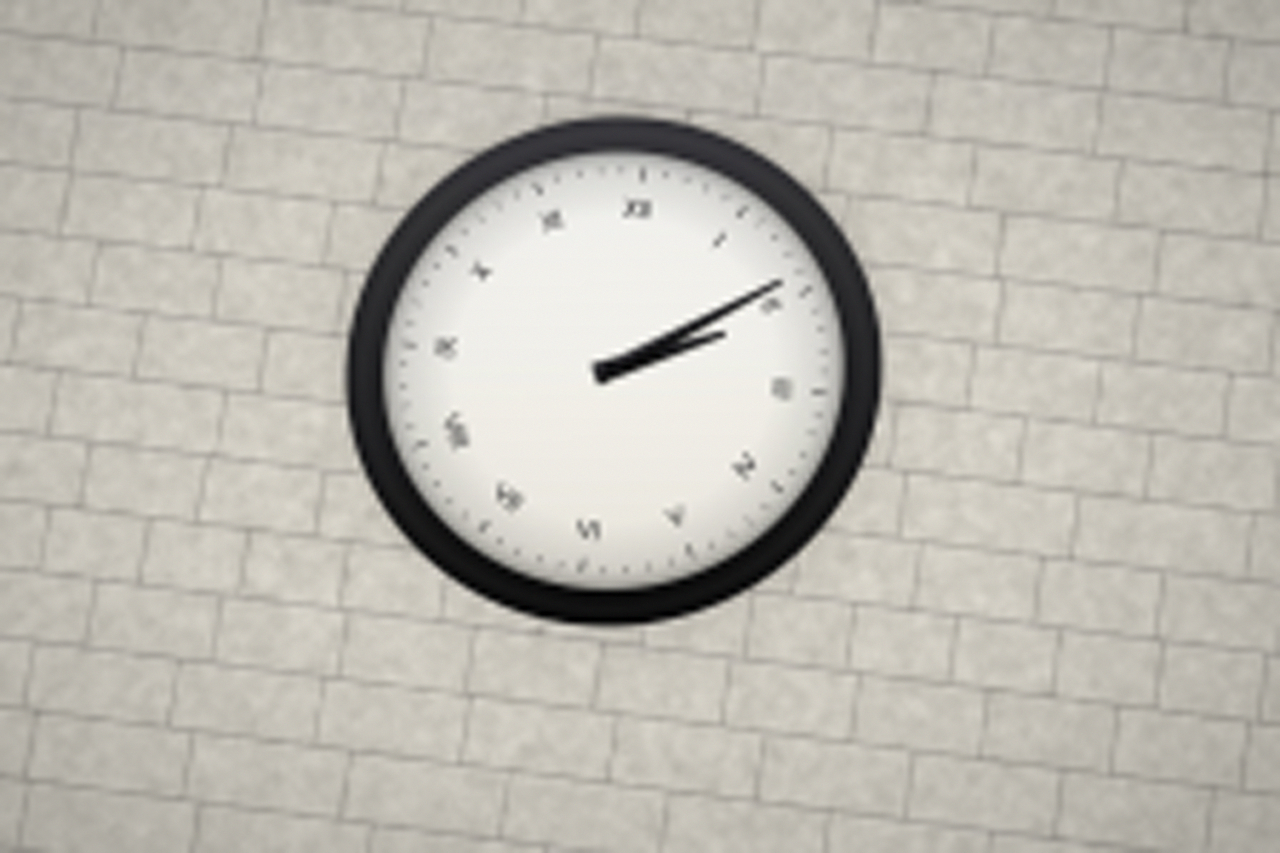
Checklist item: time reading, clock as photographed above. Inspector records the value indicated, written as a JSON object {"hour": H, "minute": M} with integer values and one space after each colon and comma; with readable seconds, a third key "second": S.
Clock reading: {"hour": 2, "minute": 9}
